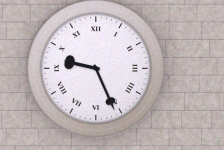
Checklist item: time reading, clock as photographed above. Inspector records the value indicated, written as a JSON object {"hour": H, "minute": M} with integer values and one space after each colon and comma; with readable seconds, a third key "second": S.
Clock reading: {"hour": 9, "minute": 26}
